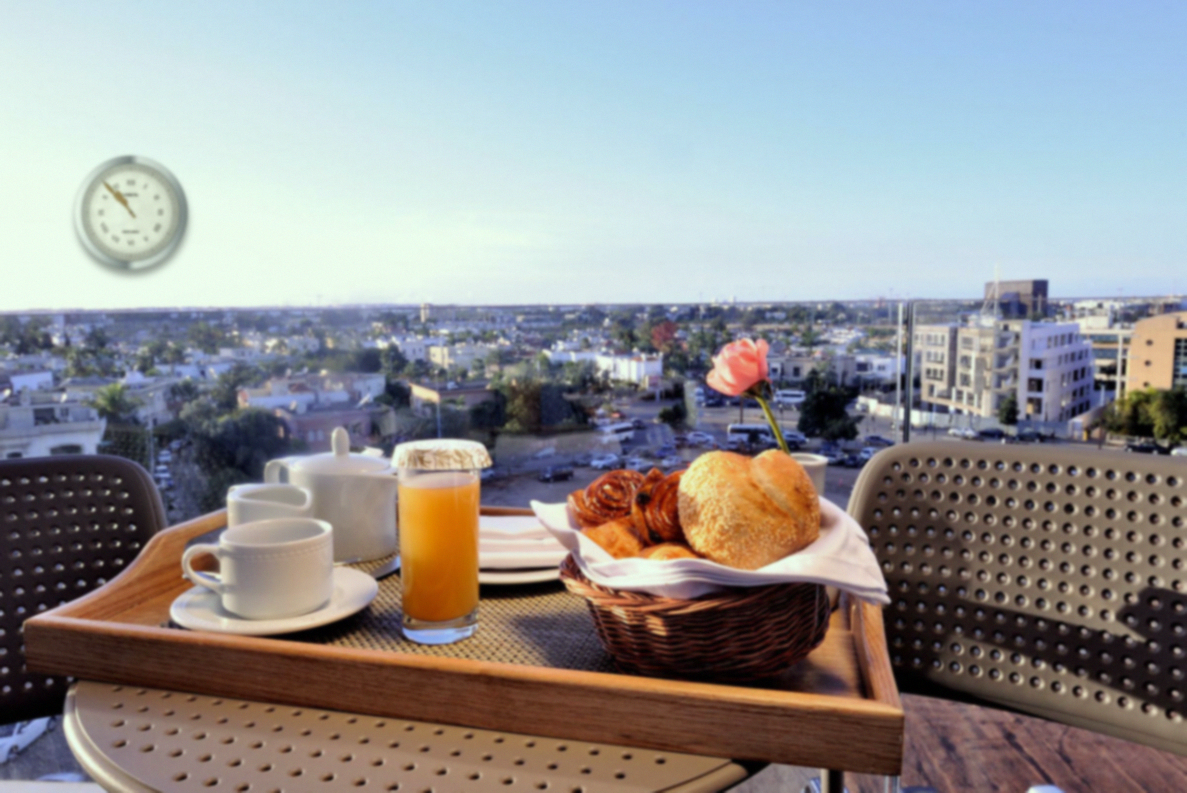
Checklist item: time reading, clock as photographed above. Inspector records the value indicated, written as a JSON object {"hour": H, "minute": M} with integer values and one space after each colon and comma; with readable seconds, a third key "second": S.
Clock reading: {"hour": 10, "minute": 53}
